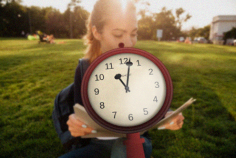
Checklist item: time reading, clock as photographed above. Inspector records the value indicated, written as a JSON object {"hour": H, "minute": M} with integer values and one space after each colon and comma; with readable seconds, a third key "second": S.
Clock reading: {"hour": 11, "minute": 2}
